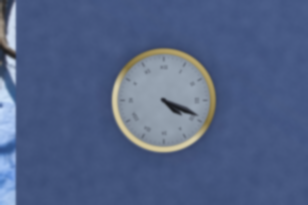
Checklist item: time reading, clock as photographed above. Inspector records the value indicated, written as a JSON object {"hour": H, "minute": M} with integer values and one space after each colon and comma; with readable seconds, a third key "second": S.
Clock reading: {"hour": 4, "minute": 19}
